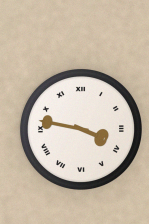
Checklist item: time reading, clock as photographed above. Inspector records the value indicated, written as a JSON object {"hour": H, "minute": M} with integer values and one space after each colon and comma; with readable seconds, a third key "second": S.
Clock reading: {"hour": 3, "minute": 47}
